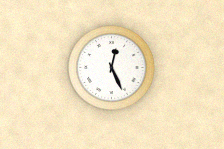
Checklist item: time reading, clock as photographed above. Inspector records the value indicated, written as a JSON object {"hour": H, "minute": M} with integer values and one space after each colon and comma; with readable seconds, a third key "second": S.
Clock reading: {"hour": 12, "minute": 26}
